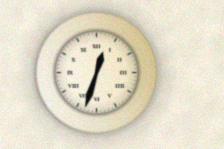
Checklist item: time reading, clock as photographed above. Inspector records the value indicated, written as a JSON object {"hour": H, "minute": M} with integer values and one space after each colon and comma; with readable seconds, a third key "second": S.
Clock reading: {"hour": 12, "minute": 33}
